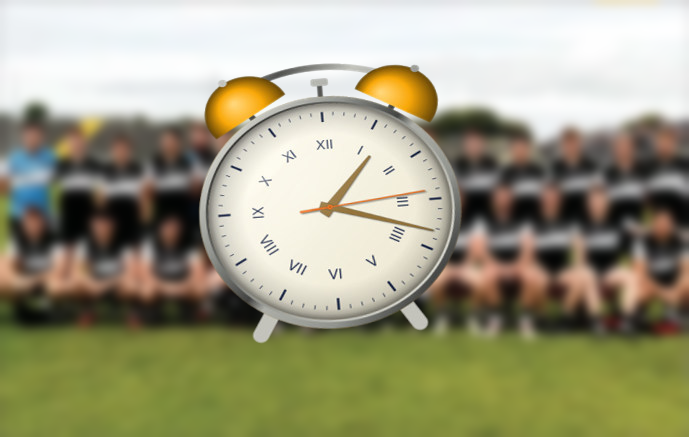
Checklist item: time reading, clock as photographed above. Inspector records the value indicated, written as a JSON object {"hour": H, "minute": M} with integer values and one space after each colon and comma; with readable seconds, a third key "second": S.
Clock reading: {"hour": 1, "minute": 18, "second": 14}
